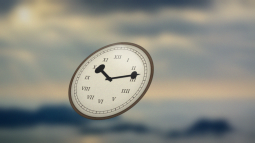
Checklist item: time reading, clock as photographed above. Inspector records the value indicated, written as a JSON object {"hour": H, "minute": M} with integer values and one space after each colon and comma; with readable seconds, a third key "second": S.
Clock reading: {"hour": 10, "minute": 13}
